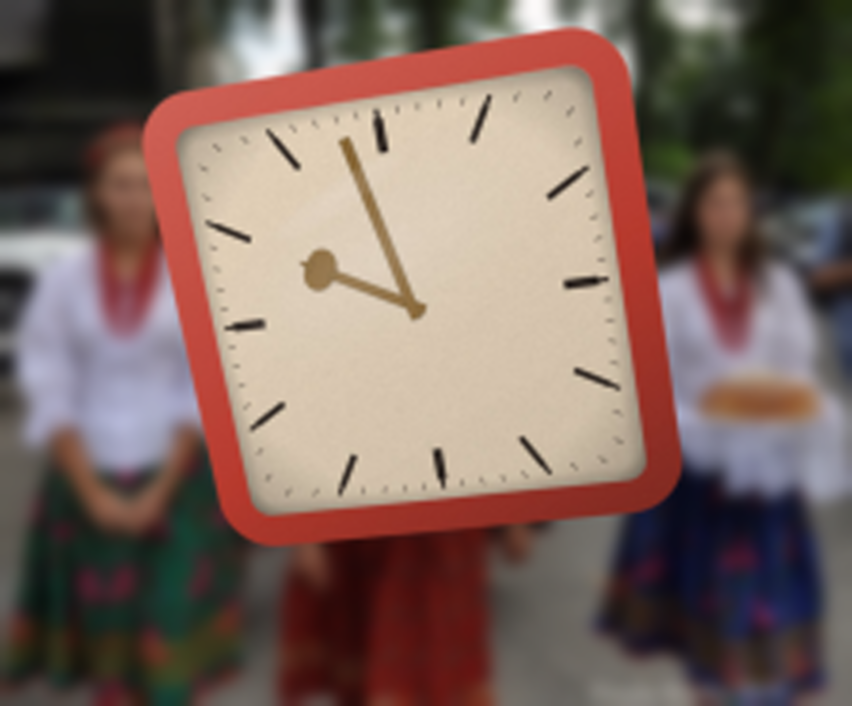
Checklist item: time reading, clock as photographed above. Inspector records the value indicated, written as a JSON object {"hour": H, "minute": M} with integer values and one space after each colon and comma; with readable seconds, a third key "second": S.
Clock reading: {"hour": 9, "minute": 58}
